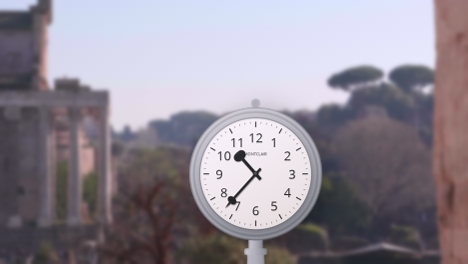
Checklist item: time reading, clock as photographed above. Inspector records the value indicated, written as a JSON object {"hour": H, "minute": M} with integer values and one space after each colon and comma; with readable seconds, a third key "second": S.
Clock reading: {"hour": 10, "minute": 37}
